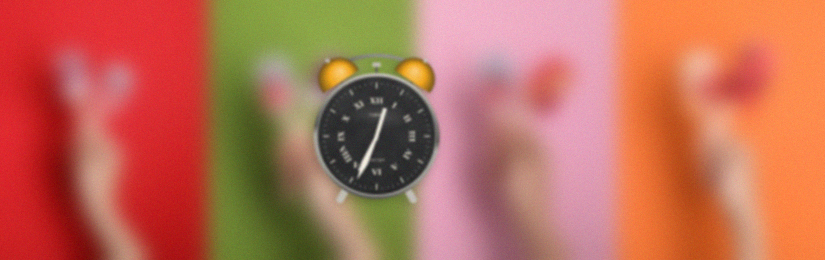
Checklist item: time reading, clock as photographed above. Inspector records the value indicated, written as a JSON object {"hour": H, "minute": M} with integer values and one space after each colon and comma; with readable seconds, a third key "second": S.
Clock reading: {"hour": 12, "minute": 34}
